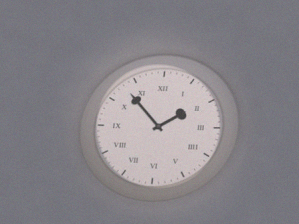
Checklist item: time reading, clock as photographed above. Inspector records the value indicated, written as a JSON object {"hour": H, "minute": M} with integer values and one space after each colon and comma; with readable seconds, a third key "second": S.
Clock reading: {"hour": 1, "minute": 53}
